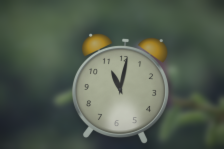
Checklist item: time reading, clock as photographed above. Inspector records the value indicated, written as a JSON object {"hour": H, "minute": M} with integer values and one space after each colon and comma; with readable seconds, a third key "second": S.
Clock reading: {"hour": 11, "minute": 1}
